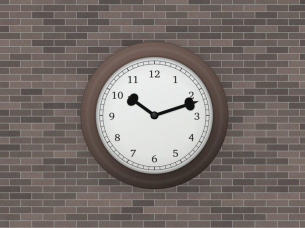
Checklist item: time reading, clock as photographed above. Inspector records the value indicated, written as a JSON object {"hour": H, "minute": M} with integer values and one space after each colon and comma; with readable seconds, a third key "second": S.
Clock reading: {"hour": 10, "minute": 12}
